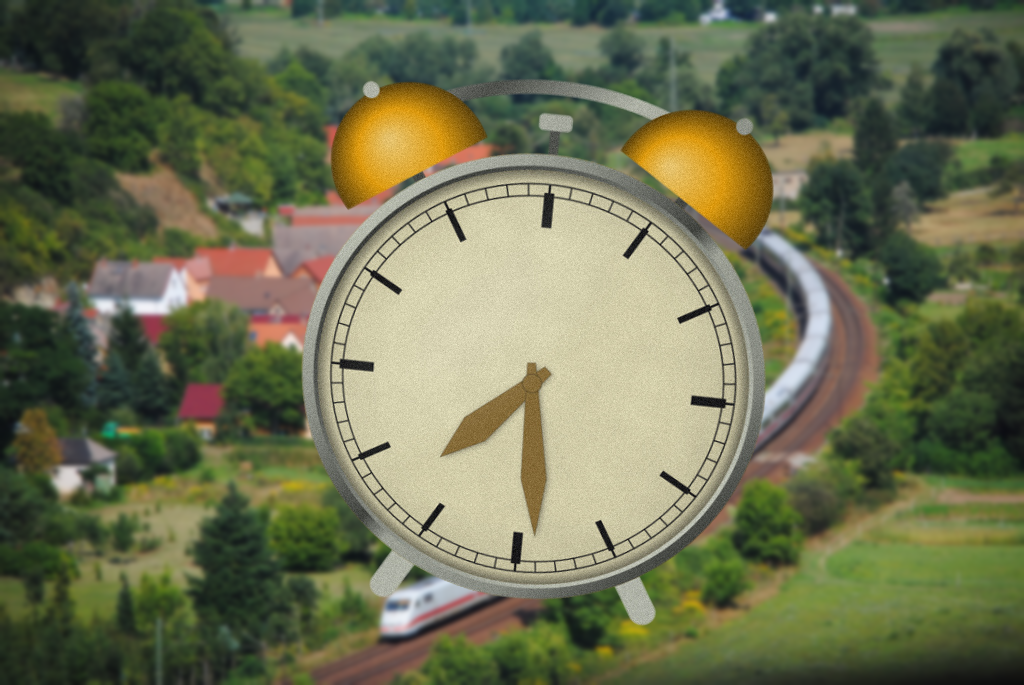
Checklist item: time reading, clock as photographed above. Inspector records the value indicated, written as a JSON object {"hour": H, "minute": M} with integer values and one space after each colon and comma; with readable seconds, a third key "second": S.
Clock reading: {"hour": 7, "minute": 29}
